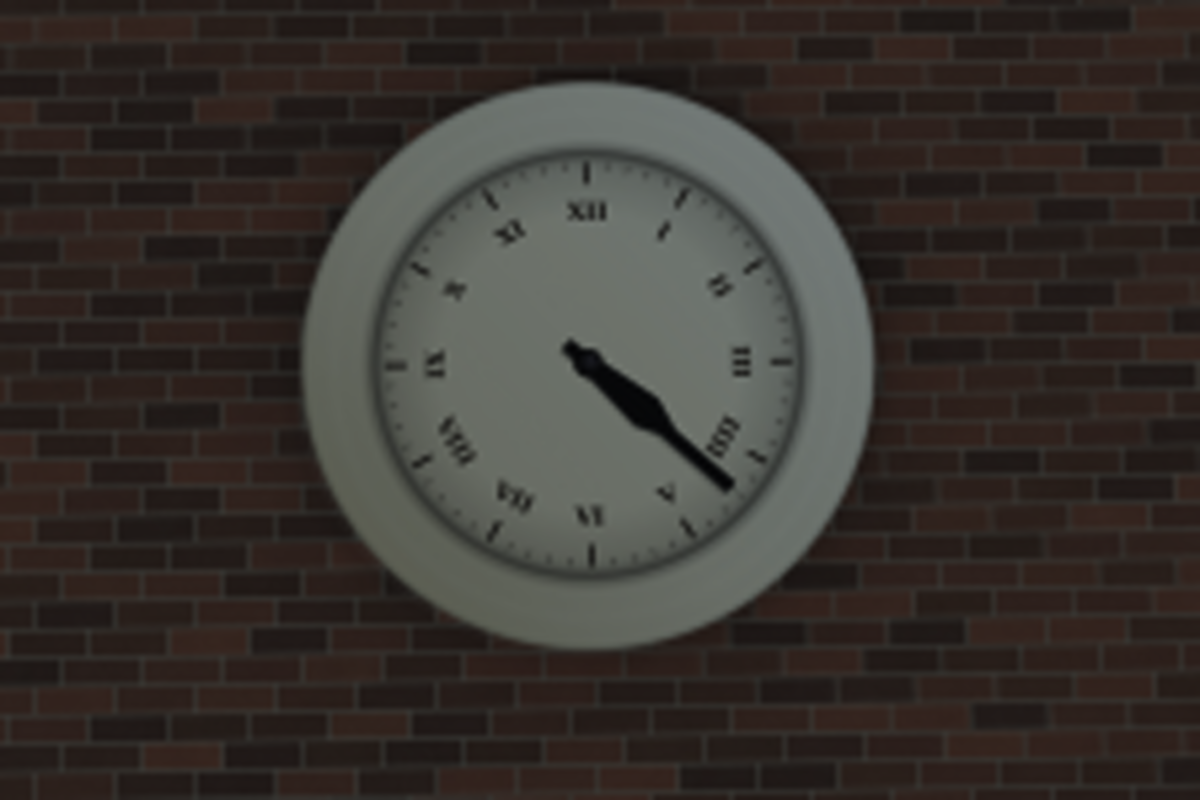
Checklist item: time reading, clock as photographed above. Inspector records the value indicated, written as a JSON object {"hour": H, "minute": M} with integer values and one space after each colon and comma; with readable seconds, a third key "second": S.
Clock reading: {"hour": 4, "minute": 22}
